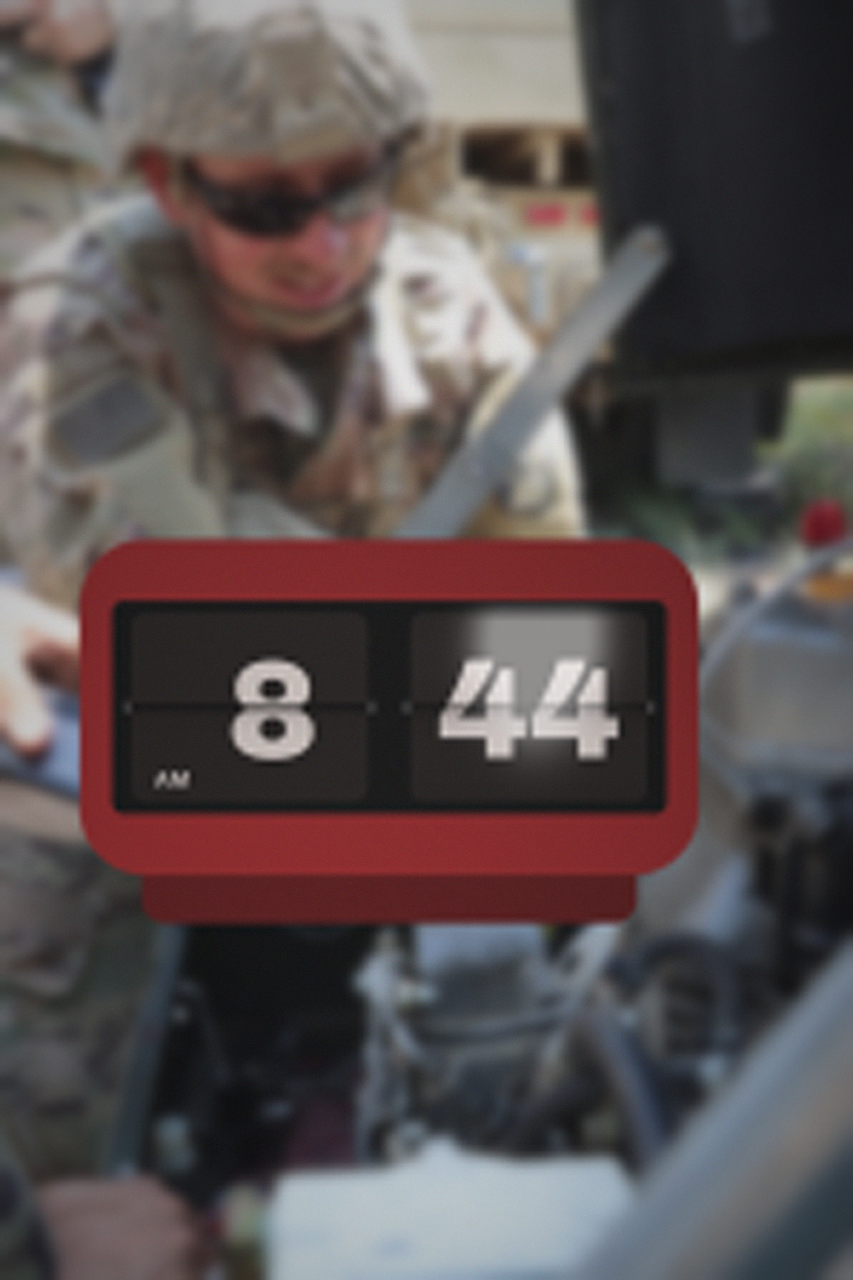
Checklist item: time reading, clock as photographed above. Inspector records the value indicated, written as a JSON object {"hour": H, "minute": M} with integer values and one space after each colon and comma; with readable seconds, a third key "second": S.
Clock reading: {"hour": 8, "minute": 44}
